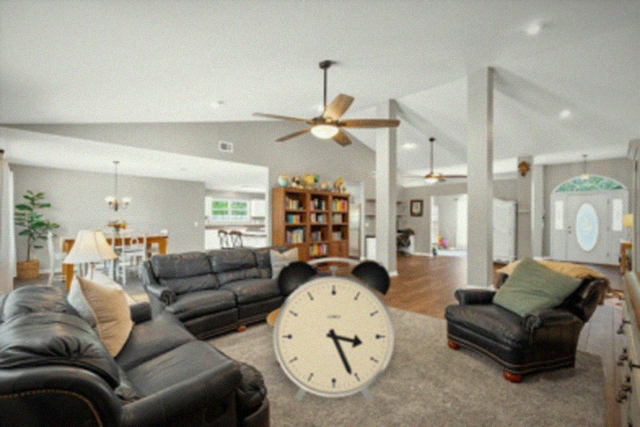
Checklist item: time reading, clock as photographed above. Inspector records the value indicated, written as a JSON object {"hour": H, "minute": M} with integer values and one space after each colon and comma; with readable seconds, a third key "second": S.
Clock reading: {"hour": 3, "minute": 26}
